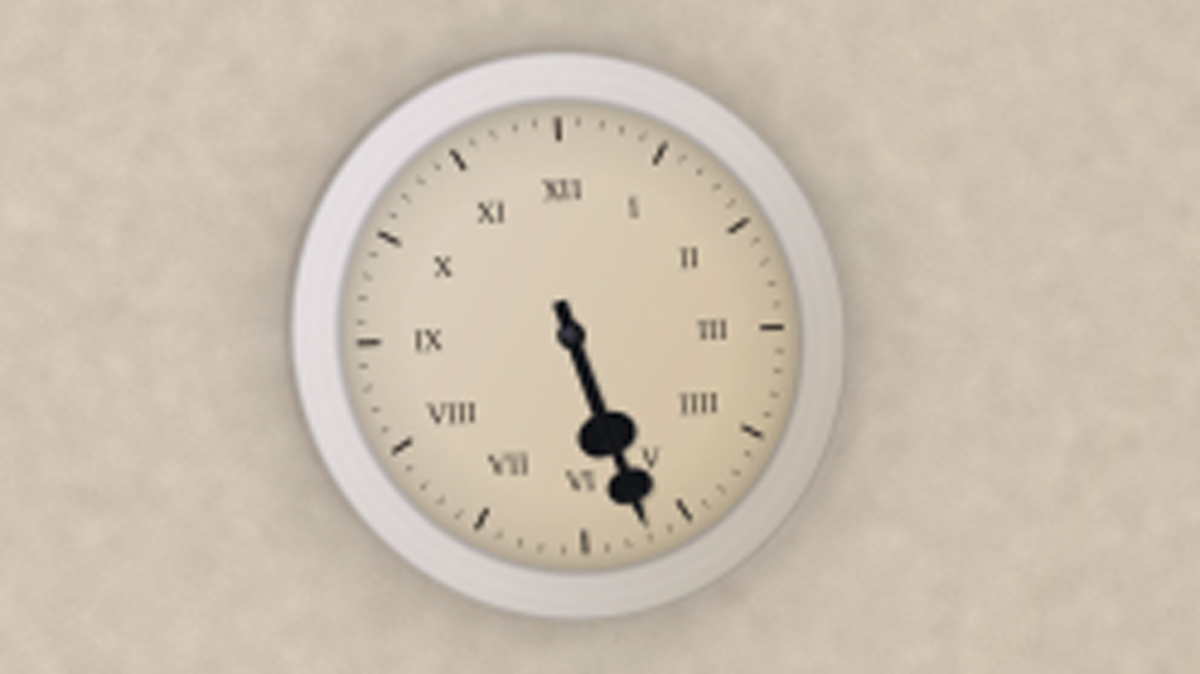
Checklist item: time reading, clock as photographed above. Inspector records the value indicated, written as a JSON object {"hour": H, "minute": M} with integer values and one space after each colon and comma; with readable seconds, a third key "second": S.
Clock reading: {"hour": 5, "minute": 27}
